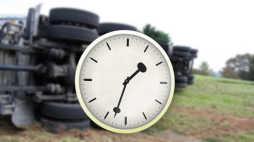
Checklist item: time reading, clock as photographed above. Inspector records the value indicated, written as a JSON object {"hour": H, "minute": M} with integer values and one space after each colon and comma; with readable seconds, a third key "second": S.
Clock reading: {"hour": 1, "minute": 33}
